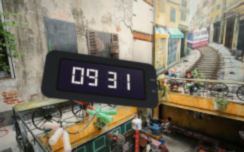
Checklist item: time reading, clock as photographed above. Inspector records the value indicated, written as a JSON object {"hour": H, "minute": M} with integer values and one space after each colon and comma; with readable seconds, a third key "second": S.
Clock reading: {"hour": 9, "minute": 31}
